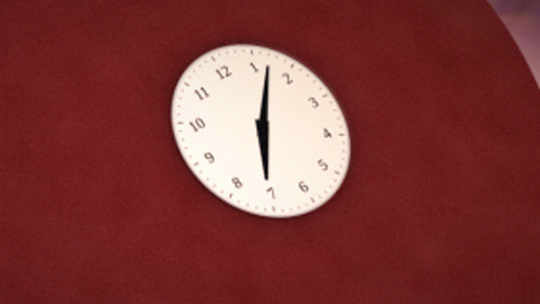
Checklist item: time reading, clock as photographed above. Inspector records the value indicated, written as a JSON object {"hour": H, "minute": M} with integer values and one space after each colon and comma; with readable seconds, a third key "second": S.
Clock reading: {"hour": 7, "minute": 7}
